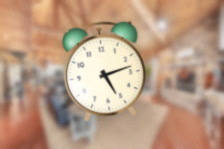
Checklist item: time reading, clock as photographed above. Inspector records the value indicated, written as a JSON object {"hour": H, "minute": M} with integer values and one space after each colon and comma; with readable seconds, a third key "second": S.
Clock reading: {"hour": 5, "minute": 13}
